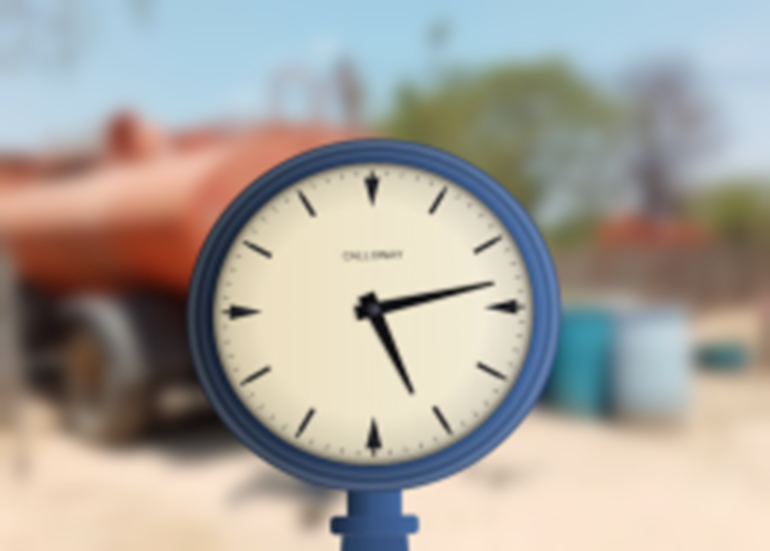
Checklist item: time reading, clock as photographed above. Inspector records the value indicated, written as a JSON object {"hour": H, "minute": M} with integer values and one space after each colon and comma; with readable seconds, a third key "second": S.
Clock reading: {"hour": 5, "minute": 13}
